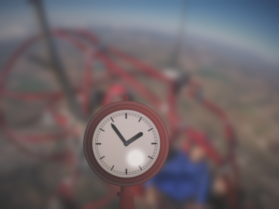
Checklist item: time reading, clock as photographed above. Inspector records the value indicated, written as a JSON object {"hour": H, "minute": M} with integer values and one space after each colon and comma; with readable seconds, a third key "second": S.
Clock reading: {"hour": 1, "minute": 54}
